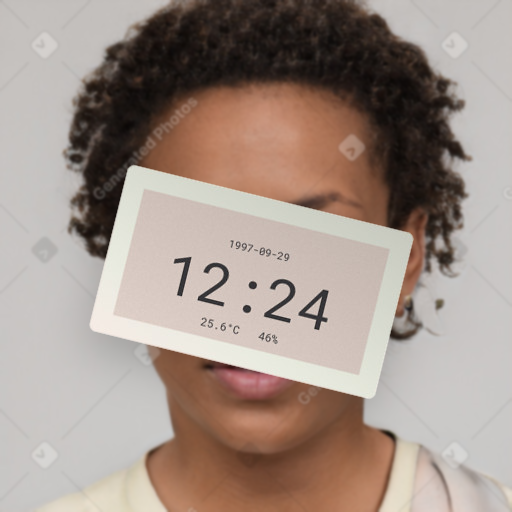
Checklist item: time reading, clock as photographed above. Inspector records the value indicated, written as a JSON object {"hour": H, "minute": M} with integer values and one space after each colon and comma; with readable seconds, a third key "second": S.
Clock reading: {"hour": 12, "minute": 24}
